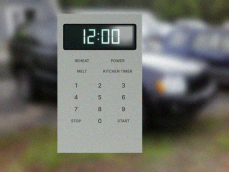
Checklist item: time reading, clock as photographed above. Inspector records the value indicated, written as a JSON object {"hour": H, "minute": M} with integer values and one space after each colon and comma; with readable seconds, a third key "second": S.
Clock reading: {"hour": 12, "minute": 0}
